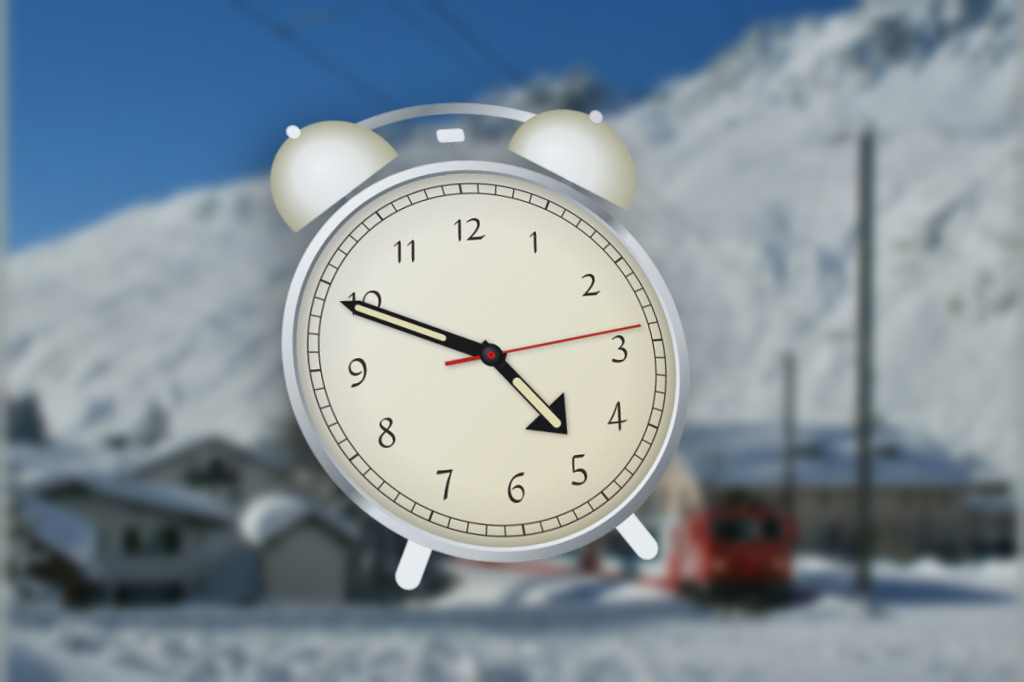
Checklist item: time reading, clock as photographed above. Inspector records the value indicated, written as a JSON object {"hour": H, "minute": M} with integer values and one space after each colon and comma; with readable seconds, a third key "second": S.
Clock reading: {"hour": 4, "minute": 49, "second": 14}
